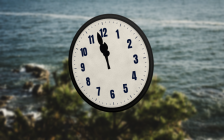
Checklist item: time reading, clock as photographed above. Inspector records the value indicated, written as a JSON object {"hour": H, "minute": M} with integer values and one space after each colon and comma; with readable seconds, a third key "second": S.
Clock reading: {"hour": 11, "minute": 58}
